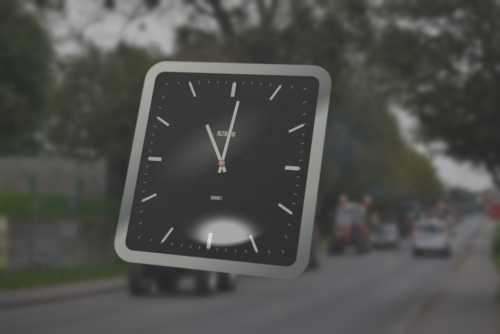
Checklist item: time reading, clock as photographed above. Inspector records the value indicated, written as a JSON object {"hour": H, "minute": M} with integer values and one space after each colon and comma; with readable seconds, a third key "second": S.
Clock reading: {"hour": 11, "minute": 1}
